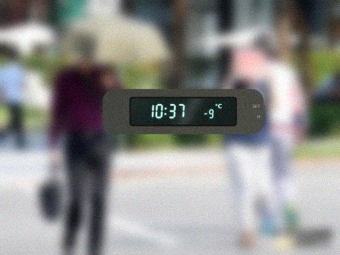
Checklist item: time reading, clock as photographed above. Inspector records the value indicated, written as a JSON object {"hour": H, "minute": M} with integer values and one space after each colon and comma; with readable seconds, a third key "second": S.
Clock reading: {"hour": 10, "minute": 37}
